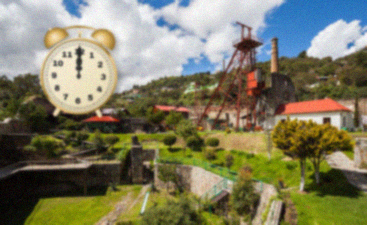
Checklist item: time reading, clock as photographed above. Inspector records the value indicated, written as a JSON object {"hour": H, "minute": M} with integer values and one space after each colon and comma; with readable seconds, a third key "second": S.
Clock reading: {"hour": 12, "minute": 0}
